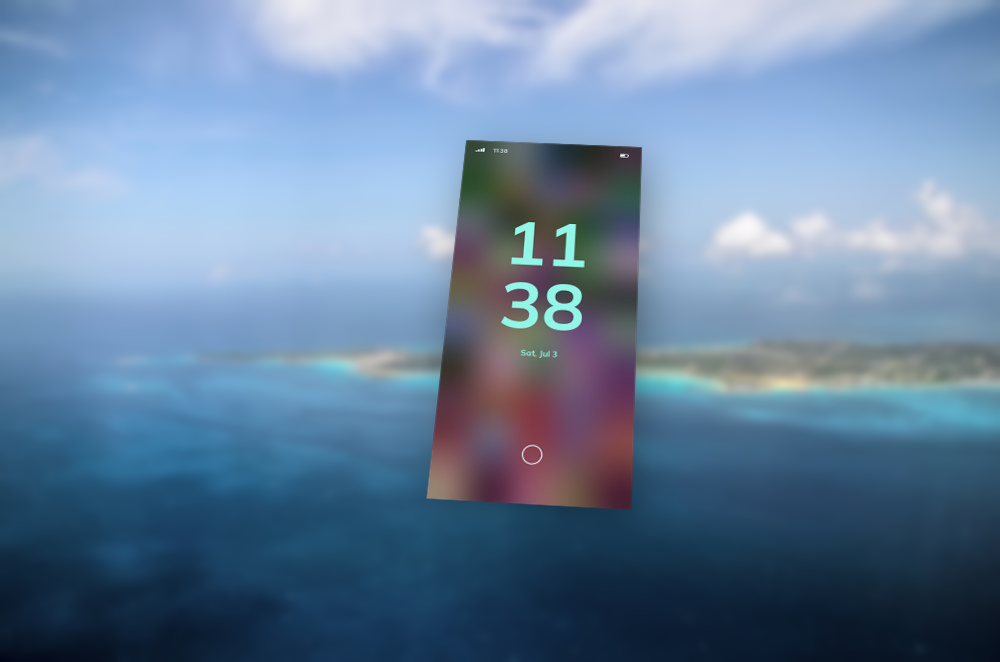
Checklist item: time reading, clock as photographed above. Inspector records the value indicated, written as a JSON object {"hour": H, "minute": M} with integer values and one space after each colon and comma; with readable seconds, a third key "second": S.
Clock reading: {"hour": 11, "minute": 38}
